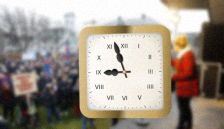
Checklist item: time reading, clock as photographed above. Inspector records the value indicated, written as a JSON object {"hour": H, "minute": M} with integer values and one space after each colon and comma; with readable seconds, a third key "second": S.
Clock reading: {"hour": 8, "minute": 57}
